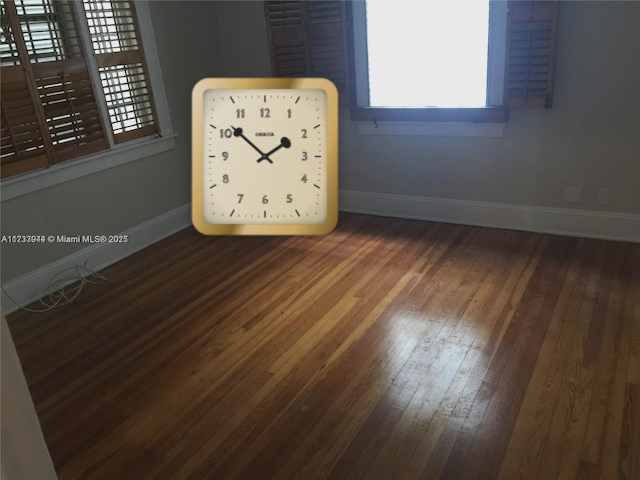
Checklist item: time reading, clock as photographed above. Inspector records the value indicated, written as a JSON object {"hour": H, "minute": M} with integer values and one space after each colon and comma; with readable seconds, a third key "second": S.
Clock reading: {"hour": 1, "minute": 52}
